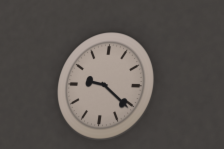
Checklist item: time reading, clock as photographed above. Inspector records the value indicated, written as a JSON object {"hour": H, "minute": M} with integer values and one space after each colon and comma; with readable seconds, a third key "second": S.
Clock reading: {"hour": 9, "minute": 21}
